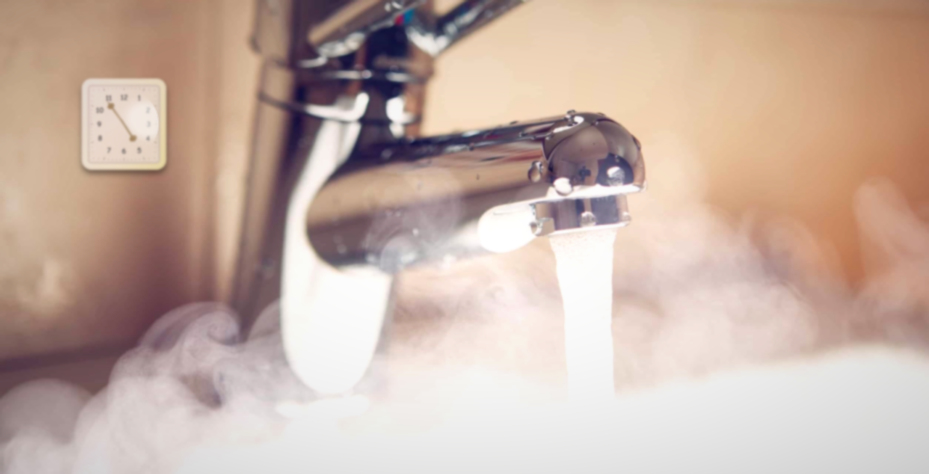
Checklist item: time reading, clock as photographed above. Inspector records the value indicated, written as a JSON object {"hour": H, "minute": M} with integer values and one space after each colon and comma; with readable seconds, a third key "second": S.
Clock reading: {"hour": 4, "minute": 54}
